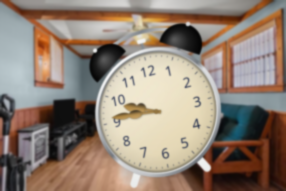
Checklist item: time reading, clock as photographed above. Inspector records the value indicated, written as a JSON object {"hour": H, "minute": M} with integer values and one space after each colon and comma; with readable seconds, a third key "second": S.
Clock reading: {"hour": 9, "minute": 46}
